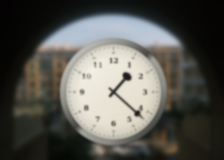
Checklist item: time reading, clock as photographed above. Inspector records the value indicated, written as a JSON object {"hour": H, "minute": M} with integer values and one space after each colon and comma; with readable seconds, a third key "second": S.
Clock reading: {"hour": 1, "minute": 22}
